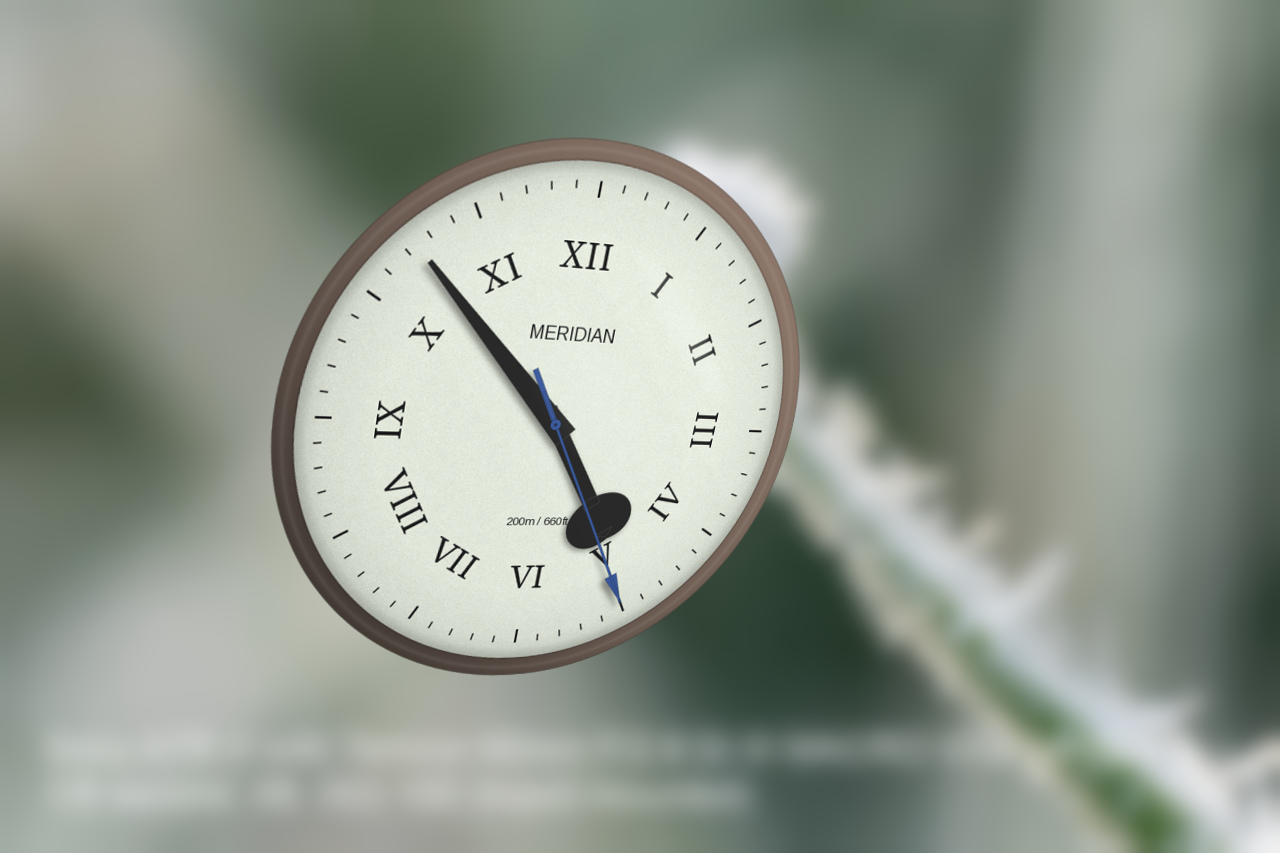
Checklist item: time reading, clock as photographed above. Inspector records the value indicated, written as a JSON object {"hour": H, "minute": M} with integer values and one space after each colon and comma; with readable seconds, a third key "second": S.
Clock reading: {"hour": 4, "minute": 52, "second": 25}
